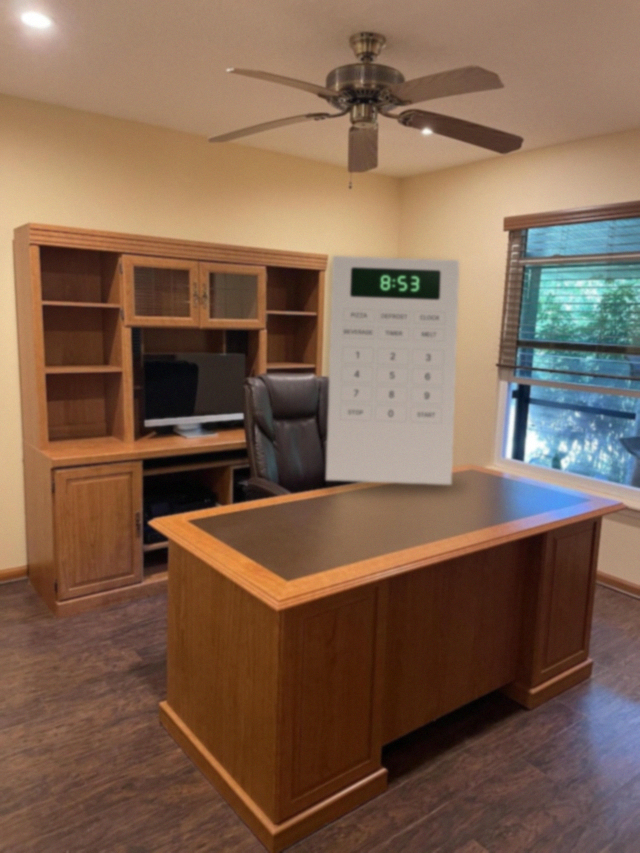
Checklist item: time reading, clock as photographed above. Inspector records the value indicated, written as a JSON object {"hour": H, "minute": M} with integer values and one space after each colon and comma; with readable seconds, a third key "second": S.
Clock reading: {"hour": 8, "minute": 53}
